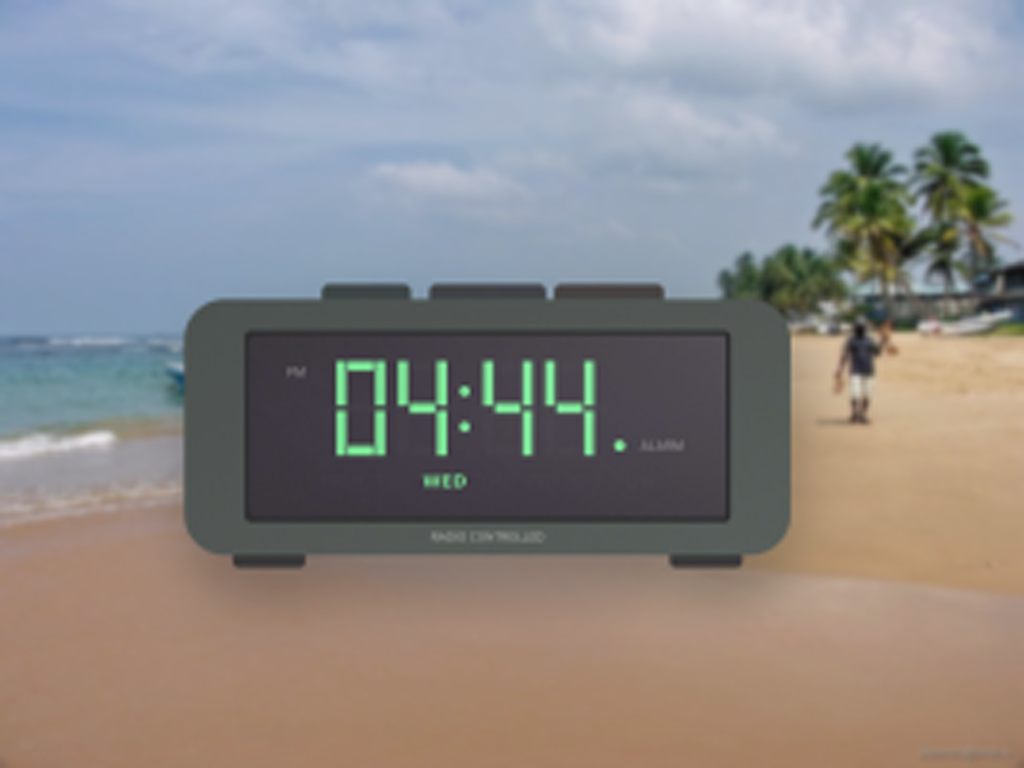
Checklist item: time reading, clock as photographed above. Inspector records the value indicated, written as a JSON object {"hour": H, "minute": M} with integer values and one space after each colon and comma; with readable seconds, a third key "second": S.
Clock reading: {"hour": 4, "minute": 44}
